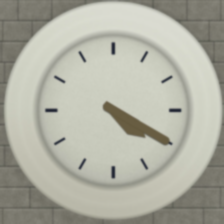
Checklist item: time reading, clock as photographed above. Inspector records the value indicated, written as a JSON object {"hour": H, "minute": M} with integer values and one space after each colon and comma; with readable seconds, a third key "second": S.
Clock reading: {"hour": 4, "minute": 20}
